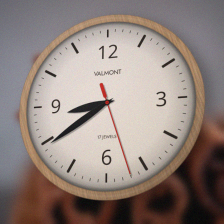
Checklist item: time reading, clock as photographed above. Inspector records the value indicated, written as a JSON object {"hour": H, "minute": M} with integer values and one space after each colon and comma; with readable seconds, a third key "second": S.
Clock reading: {"hour": 8, "minute": 39, "second": 27}
